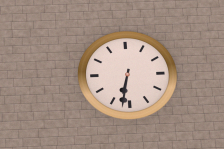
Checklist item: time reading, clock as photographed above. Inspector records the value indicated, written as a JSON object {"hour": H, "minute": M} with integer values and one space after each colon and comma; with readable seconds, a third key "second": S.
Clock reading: {"hour": 6, "minute": 32}
